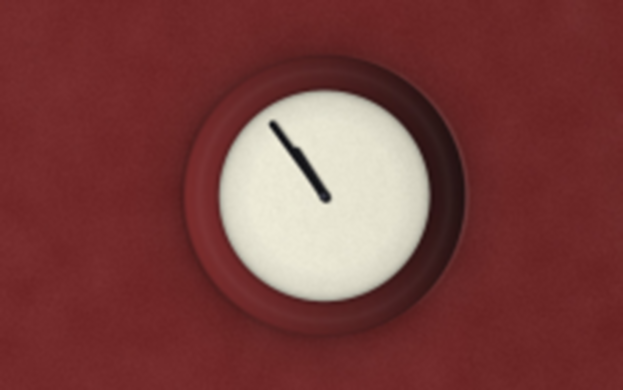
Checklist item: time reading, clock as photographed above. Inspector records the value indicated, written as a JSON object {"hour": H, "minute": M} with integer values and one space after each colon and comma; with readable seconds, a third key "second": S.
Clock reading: {"hour": 10, "minute": 54}
